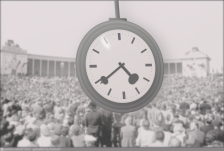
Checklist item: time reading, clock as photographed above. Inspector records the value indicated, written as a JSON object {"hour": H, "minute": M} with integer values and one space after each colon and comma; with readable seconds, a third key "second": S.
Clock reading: {"hour": 4, "minute": 39}
